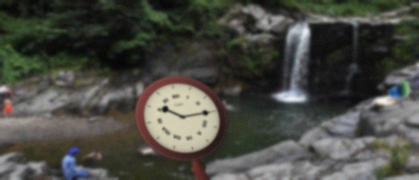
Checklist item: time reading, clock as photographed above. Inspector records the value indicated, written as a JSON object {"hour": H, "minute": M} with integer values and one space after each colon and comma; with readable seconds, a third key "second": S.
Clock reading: {"hour": 10, "minute": 15}
